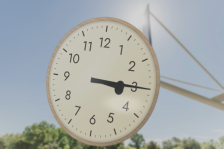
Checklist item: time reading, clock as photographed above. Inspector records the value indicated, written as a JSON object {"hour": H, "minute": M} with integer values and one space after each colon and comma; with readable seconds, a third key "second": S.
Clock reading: {"hour": 3, "minute": 15}
